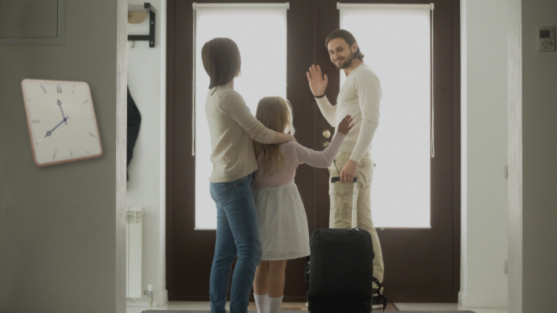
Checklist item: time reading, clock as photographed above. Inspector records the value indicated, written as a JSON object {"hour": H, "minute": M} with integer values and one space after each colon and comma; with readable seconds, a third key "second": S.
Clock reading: {"hour": 11, "minute": 40}
